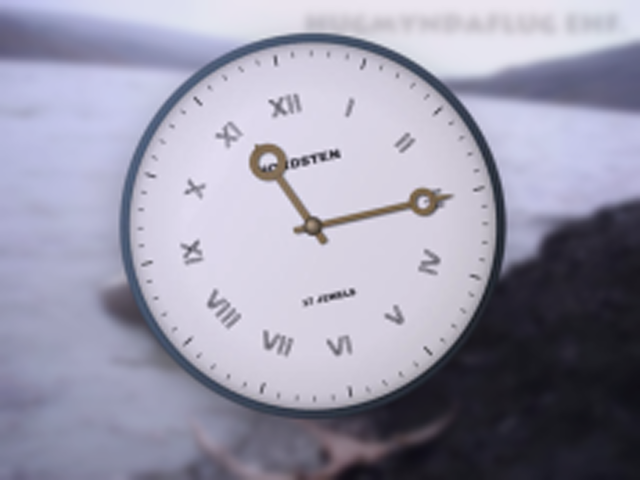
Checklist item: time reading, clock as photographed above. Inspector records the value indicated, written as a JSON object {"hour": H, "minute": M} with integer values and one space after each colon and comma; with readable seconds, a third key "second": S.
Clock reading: {"hour": 11, "minute": 15}
